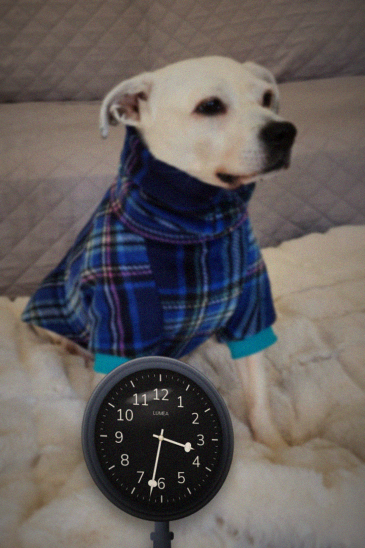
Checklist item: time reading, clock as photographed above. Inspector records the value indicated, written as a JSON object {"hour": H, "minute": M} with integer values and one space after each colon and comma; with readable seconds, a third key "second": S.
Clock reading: {"hour": 3, "minute": 32}
